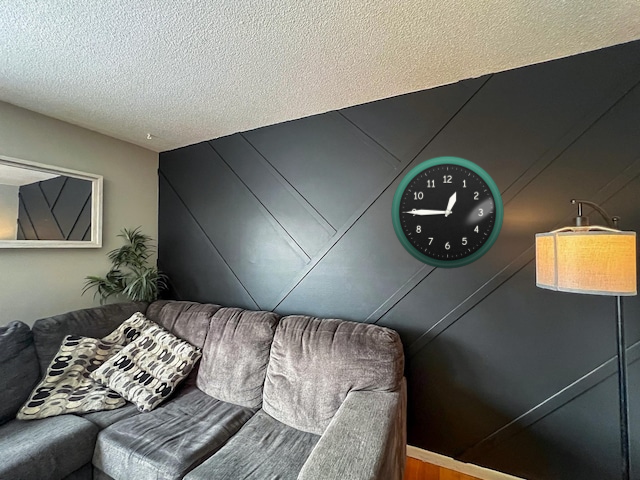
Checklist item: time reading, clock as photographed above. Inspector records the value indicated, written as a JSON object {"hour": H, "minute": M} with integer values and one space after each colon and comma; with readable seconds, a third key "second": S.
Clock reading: {"hour": 12, "minute": 45}
